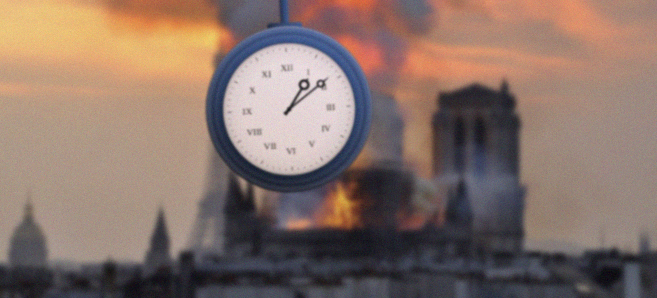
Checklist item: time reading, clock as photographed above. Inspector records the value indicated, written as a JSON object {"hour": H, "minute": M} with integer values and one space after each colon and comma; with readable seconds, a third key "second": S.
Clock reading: {"hour": 1, "minute": 9}
